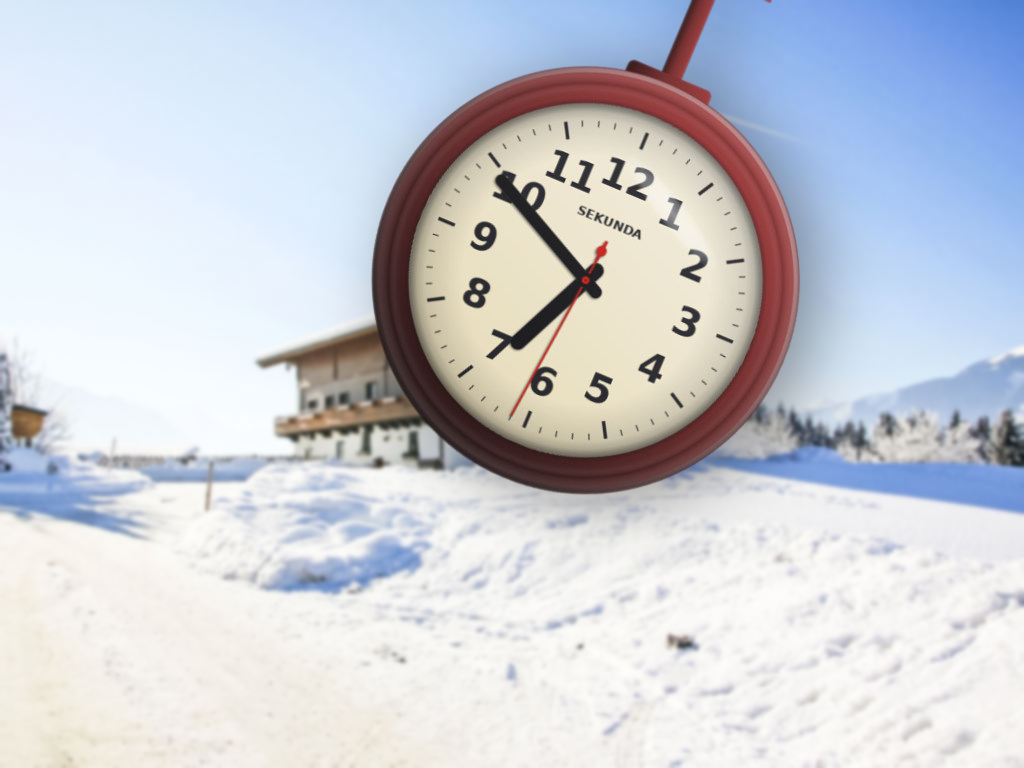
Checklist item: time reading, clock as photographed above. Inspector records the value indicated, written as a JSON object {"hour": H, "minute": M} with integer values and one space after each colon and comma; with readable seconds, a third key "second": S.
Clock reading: {"hour": 6, "minute": 49, "second": 31}
